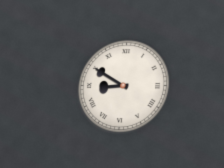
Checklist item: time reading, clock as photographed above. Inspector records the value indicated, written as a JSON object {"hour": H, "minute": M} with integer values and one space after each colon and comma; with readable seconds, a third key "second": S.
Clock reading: {"hour": 8, "minute": 50}
